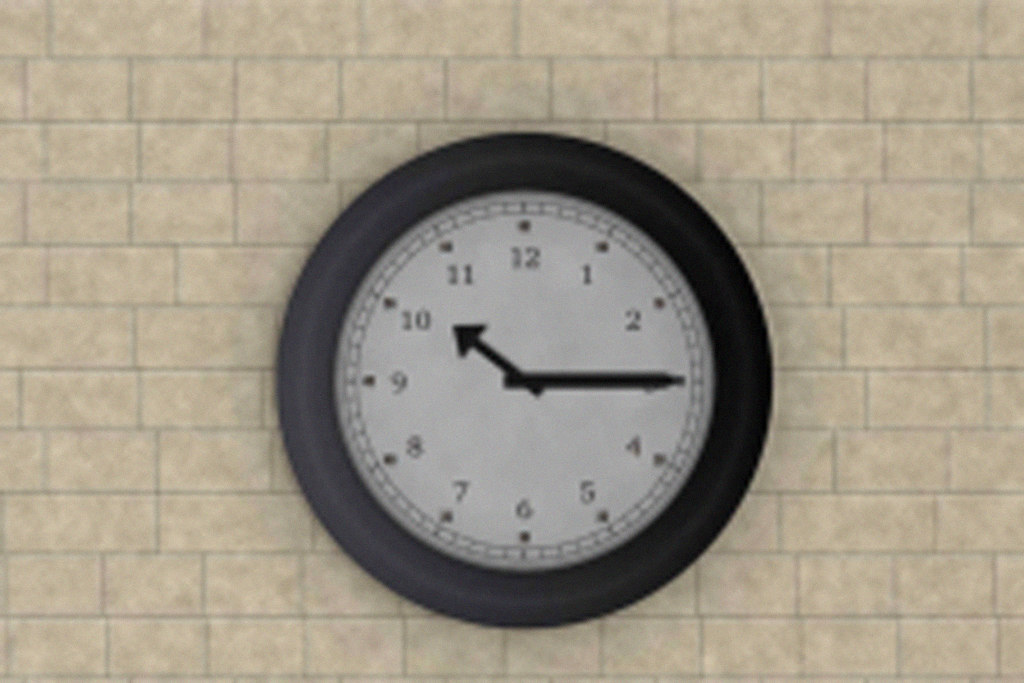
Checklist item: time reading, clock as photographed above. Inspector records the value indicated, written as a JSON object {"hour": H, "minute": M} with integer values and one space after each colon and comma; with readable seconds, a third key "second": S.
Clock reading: {"hour": 10, "minute": 15}
